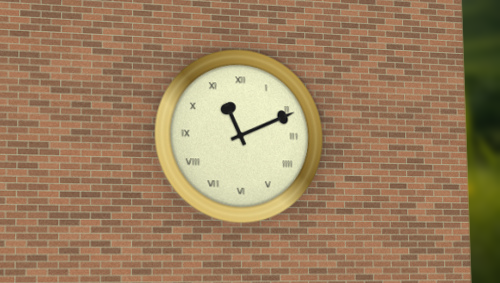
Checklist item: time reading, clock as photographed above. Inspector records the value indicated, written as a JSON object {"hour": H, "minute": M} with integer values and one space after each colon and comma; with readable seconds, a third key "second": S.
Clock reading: {"hour": 11, "minute": 11}
